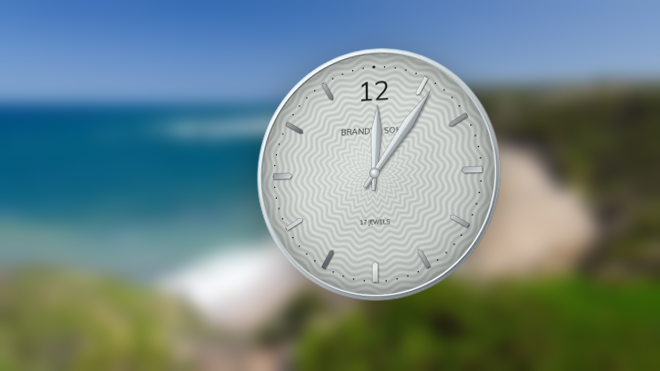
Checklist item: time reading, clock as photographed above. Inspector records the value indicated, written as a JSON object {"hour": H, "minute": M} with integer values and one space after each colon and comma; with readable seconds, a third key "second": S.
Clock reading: {"hour": 12, "minute": 6}
